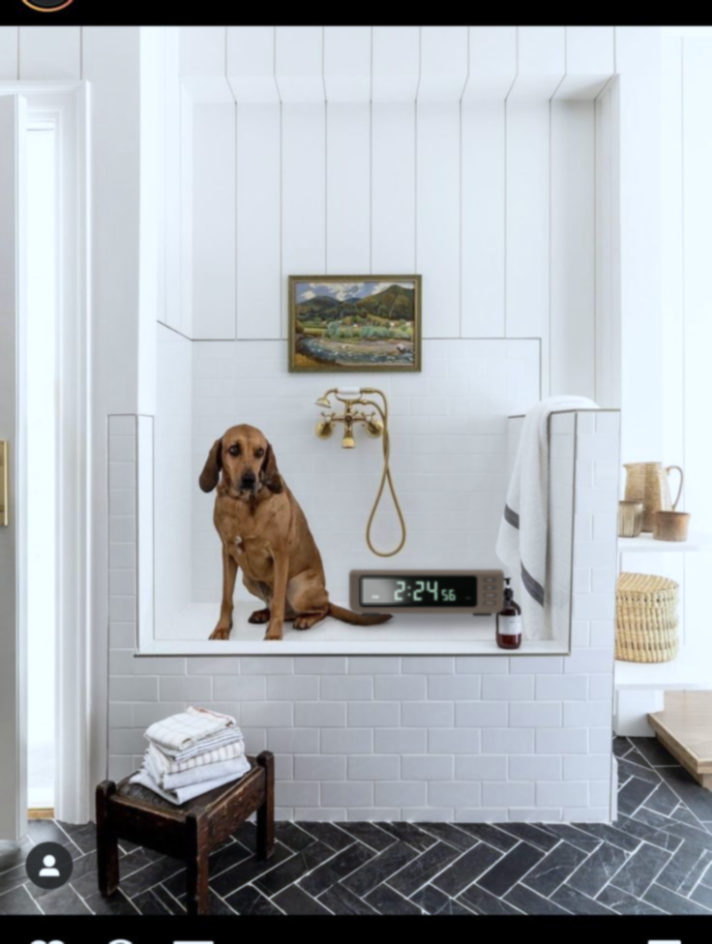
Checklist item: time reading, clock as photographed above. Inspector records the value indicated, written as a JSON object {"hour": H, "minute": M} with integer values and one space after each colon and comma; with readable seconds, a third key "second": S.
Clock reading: {"hour": 2, "minute": 24}
